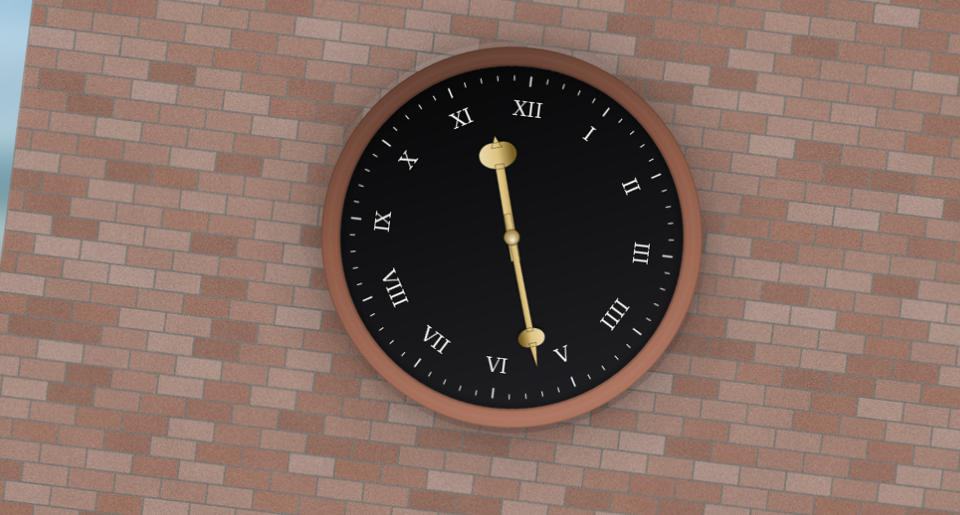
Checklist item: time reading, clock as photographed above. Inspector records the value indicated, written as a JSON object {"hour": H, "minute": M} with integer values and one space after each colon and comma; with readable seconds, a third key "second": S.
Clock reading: {"hour": 11, "minute": 27}
